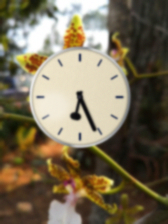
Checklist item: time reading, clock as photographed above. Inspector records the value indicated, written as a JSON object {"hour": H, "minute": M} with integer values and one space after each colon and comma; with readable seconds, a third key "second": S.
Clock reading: {"hour": 6, "minute": 26}
